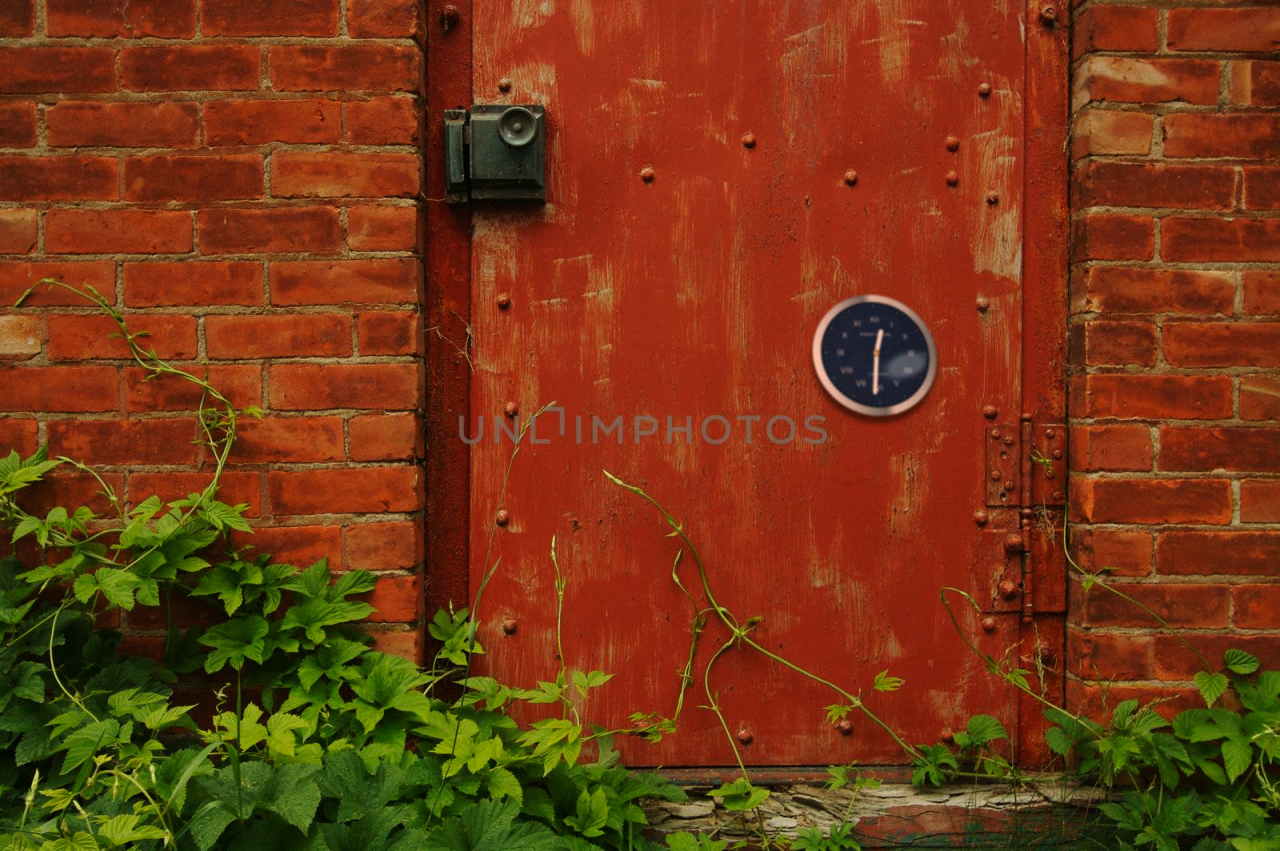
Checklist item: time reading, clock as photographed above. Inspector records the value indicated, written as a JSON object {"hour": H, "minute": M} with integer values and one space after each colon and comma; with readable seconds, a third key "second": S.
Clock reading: {"hour": 12, "minute": 31}
